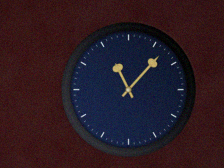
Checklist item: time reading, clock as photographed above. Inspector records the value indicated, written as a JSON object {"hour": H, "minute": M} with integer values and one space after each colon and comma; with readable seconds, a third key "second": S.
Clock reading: {"hour": 11, "minute": 7}
